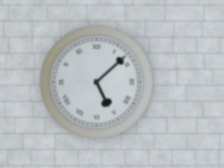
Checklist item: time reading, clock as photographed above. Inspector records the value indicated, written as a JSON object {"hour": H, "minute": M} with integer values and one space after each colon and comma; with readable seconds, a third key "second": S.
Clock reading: {"hour": 5, "minute": 8}
